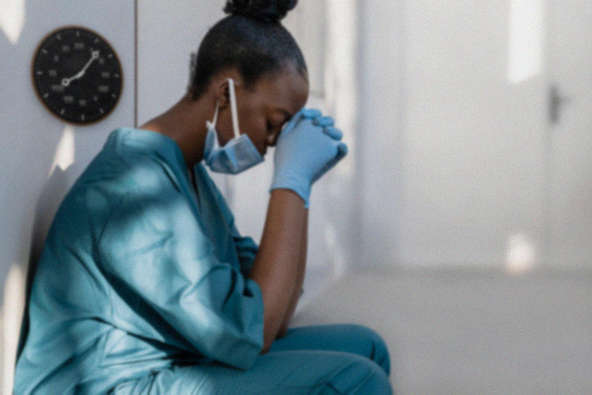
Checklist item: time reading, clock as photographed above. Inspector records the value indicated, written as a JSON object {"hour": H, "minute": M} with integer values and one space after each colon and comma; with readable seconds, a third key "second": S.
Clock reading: {"hour": 8, "minute": 7}
